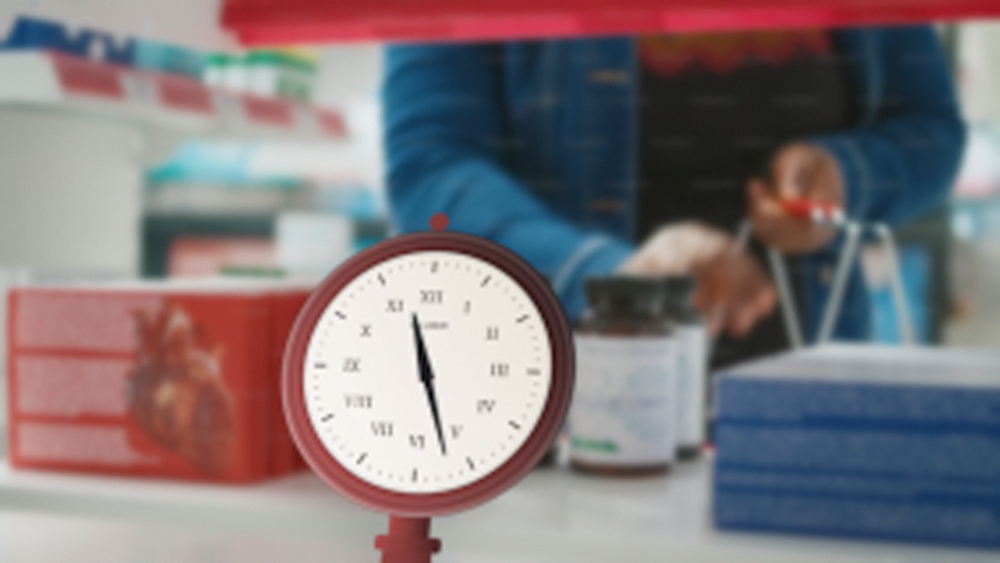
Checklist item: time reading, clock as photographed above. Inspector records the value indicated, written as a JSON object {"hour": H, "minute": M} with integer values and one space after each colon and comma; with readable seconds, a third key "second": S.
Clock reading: {"hour": 11, "minute": 27}
